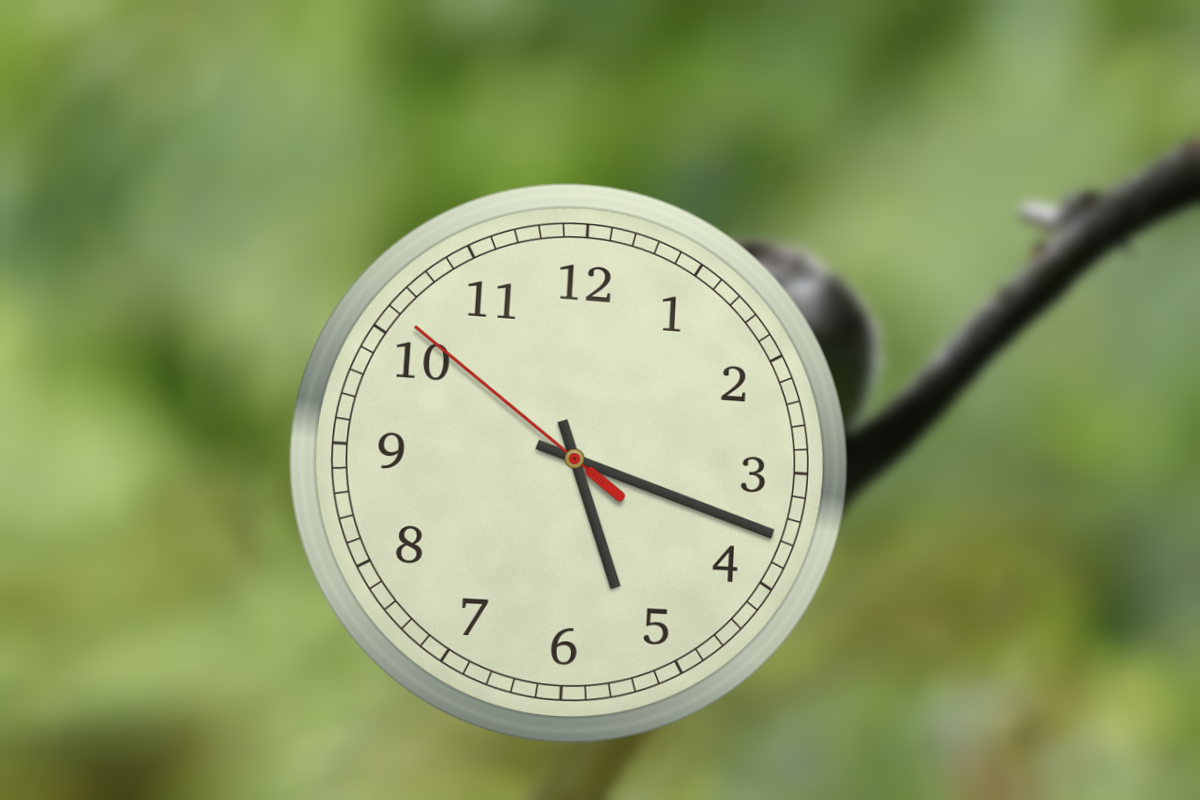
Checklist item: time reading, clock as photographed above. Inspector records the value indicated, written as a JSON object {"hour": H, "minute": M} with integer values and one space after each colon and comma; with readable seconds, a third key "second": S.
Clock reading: {"hour": 5, "minute": 17, "second": 51}
